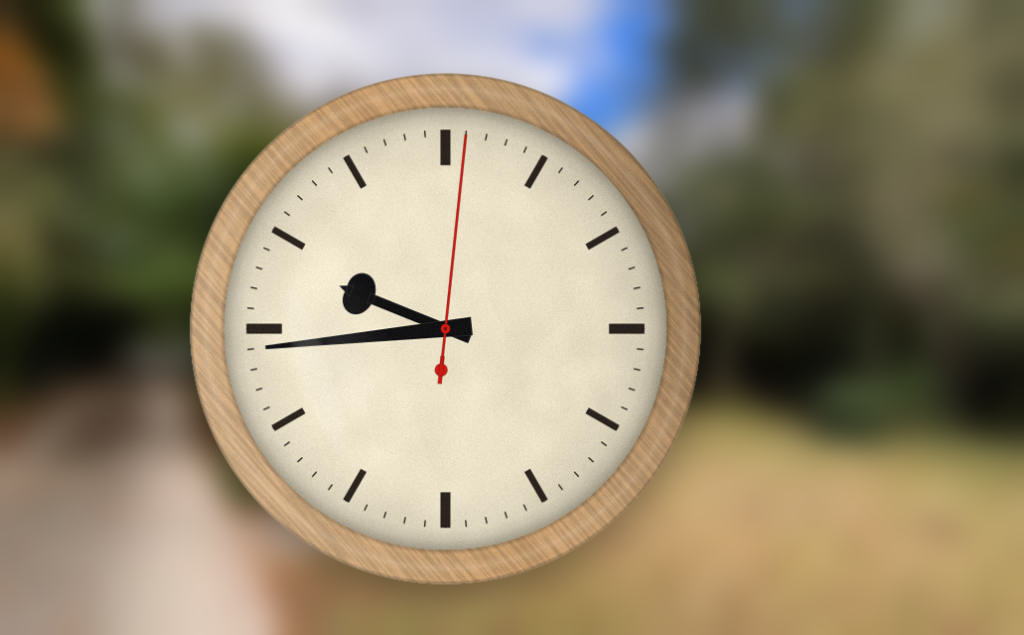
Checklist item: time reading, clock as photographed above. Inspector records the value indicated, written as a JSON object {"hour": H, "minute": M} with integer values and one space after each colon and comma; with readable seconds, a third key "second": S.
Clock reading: {"hour": 9, "minute": 44, "second": 1}
